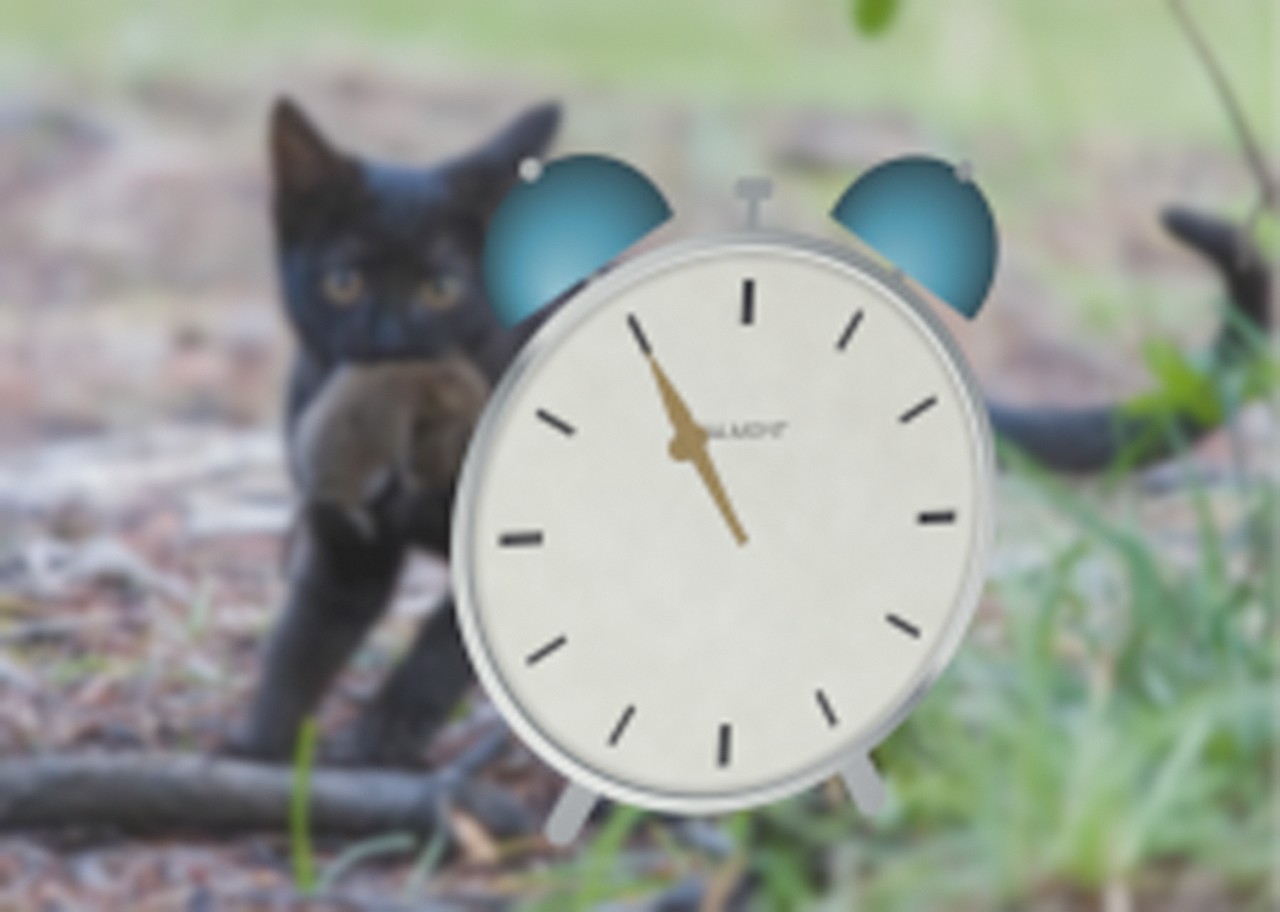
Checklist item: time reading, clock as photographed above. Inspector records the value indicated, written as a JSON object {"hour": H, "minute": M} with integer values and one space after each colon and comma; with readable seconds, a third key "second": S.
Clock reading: {"hour": 10, "minute": 55}
